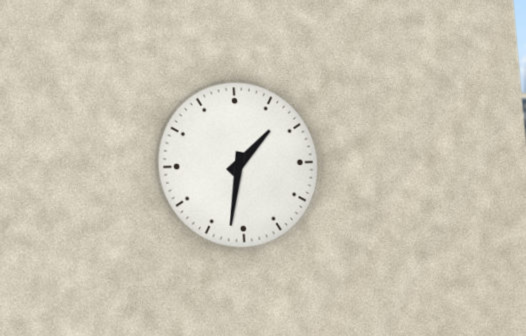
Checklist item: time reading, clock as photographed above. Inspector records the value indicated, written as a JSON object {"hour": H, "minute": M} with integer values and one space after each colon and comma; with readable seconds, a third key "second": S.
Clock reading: {"hour": 1, "minute": 32}
